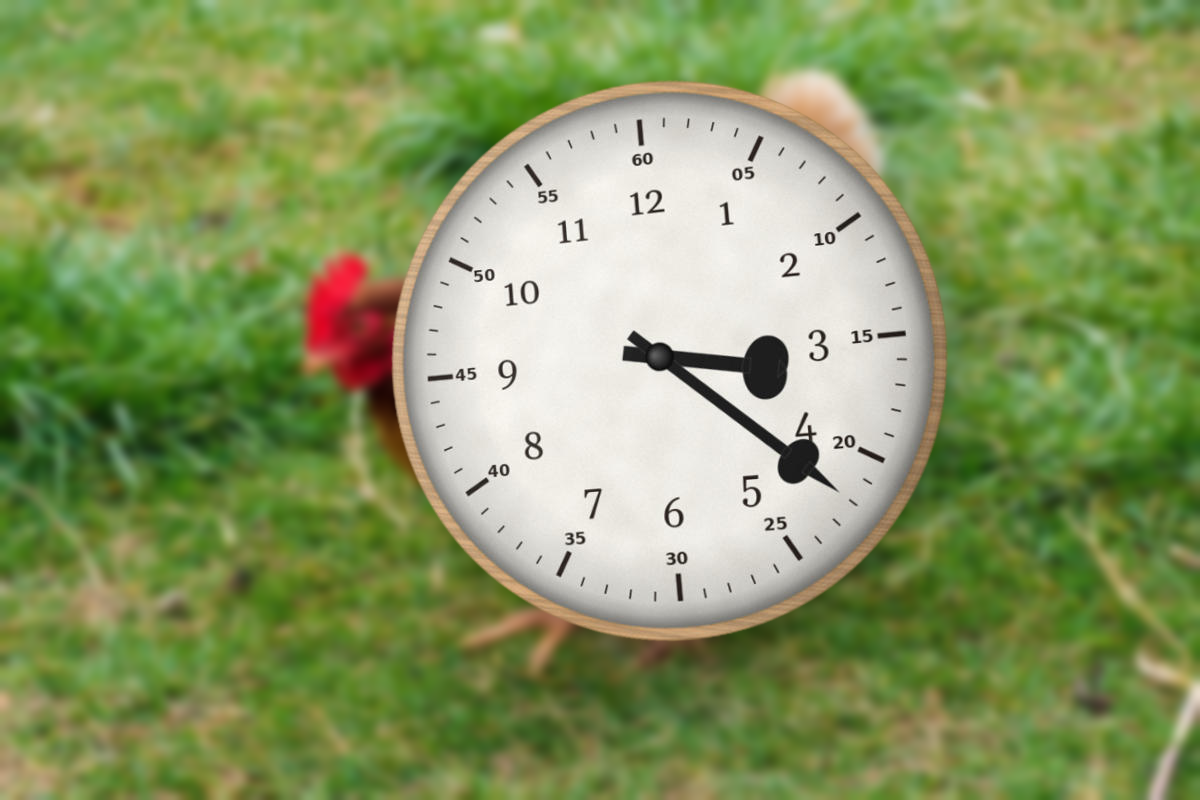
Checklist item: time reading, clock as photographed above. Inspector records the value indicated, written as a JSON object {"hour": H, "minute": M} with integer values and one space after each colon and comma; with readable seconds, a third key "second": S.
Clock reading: {"hour": 3, "minute": 22}
